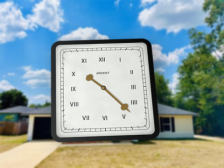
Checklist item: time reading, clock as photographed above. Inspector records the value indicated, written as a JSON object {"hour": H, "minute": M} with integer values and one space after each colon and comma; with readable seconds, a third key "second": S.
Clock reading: {"hour": 10, "minute": 23}
